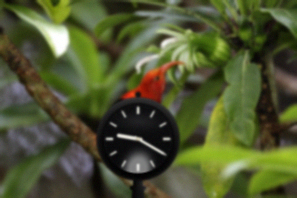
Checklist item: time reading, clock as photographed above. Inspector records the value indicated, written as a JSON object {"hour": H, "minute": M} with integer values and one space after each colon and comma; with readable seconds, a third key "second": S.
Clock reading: {"hour": 9, "minute": 20}
